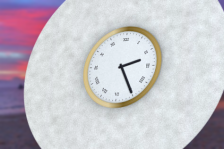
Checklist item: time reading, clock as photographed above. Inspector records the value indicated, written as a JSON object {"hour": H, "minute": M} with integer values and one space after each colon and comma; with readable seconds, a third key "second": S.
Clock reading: {"hour": 2, "minute": 25}
